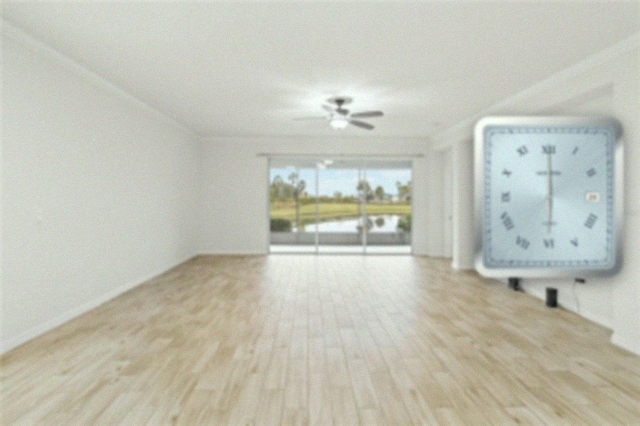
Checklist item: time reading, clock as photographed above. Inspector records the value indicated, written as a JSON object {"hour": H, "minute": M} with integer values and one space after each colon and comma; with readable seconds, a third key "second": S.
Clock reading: {"hour": 6, "minute": 0}
